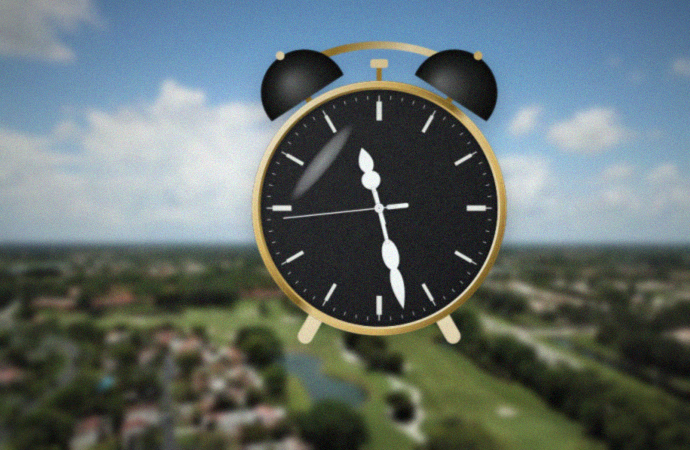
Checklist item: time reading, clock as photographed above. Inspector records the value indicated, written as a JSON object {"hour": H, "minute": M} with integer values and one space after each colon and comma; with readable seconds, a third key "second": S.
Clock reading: {"hour": 11, "minute": 27, "second": 44}
